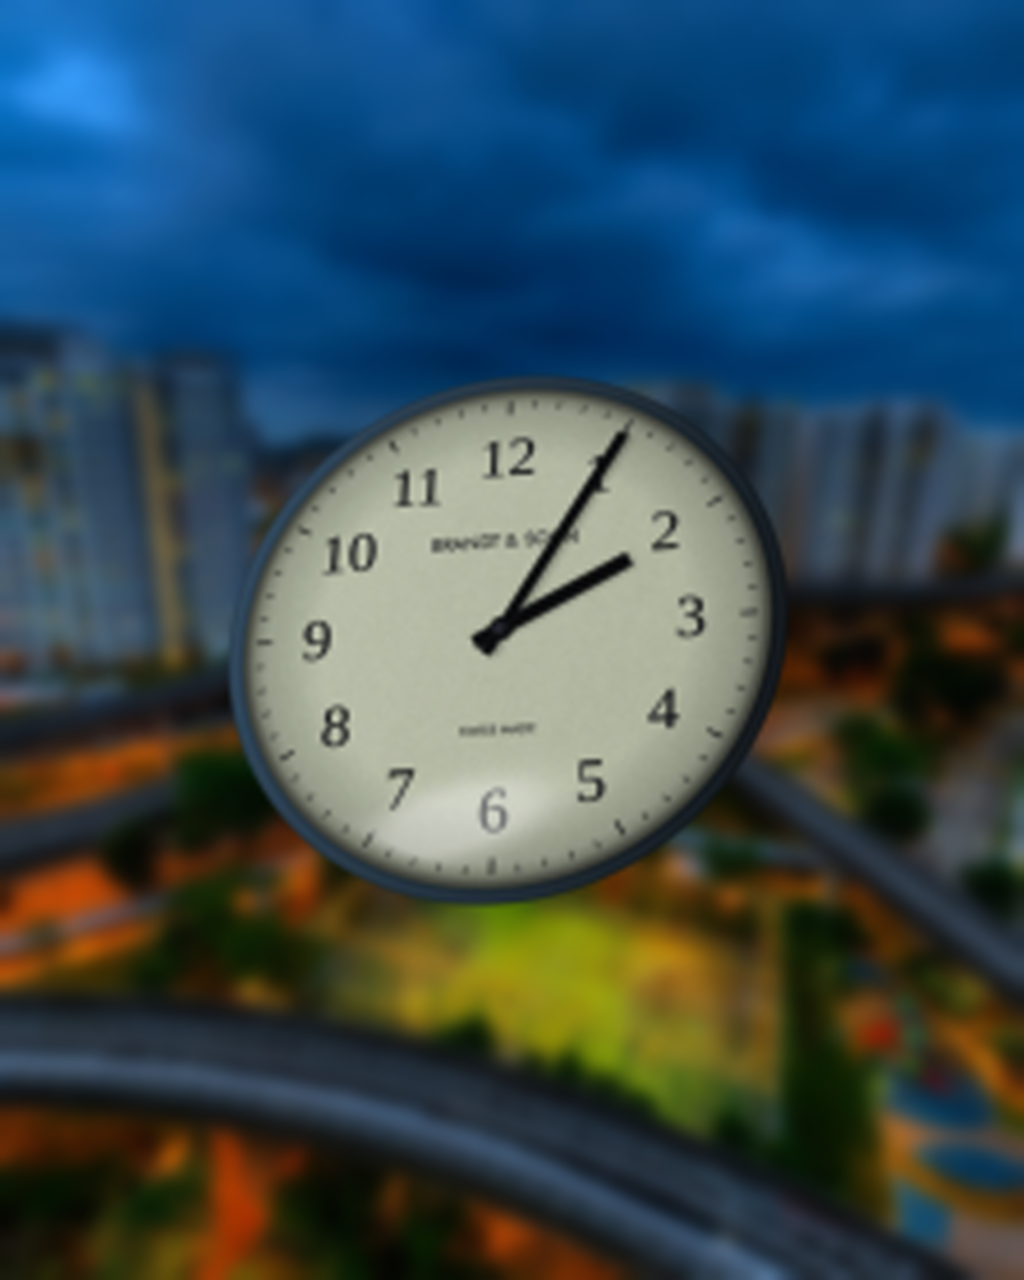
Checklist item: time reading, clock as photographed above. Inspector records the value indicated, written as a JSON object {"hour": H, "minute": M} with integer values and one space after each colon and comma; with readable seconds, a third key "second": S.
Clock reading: {"hour": 2, "minute": 5}
